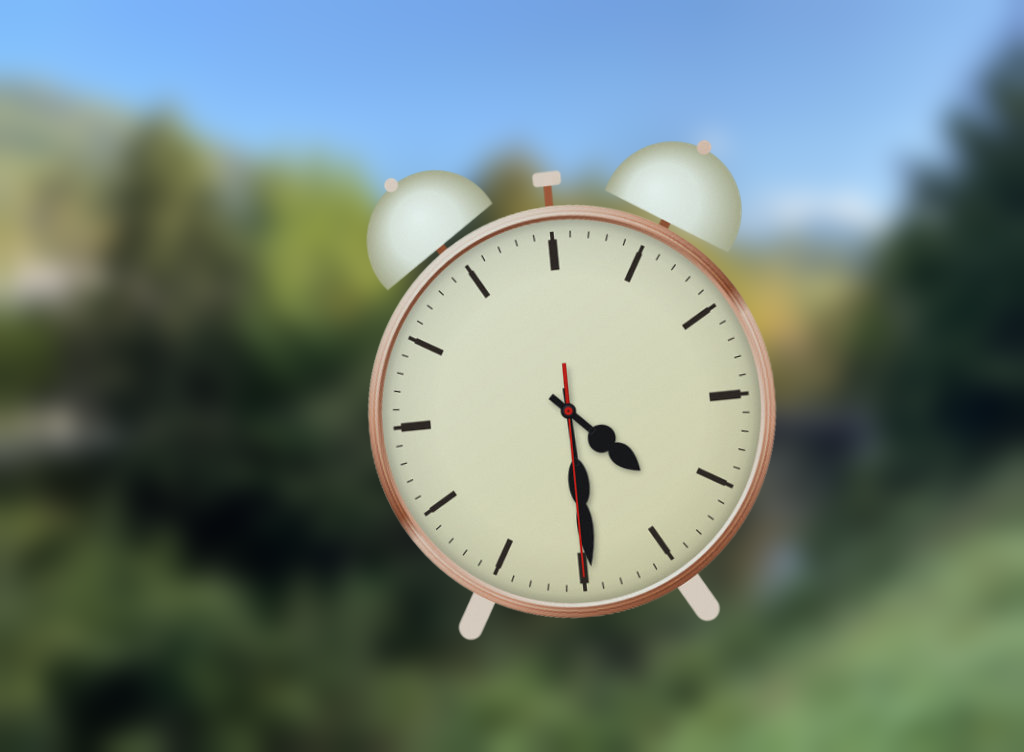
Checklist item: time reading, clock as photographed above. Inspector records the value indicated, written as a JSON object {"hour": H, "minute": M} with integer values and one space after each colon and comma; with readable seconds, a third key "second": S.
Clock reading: {"hour": 4, "minute": 29, "second": 30}
